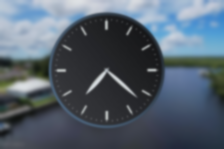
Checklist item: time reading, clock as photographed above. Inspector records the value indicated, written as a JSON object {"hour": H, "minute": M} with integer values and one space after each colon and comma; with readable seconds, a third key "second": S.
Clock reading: {"hour": 7, "minute": 22}
